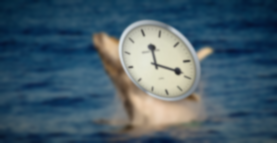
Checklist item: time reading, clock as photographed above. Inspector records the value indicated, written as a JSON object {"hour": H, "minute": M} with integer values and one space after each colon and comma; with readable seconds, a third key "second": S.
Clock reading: {"hour": 12, "minute": 19}
